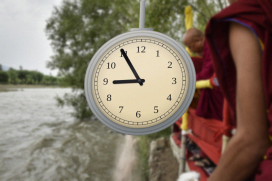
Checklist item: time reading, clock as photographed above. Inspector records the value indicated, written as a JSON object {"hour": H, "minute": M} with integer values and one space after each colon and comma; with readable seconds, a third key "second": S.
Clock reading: {"hour": 8, "minute": 55}
